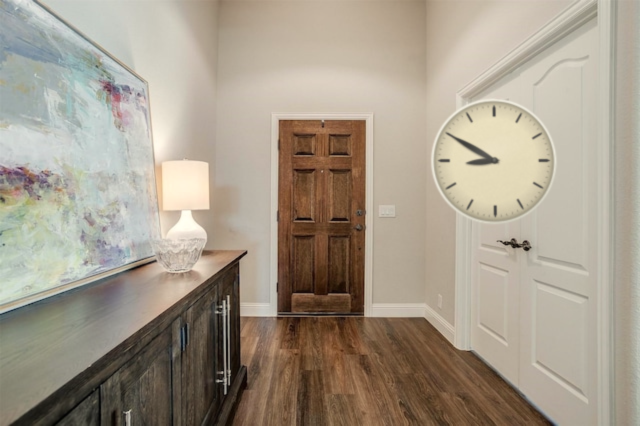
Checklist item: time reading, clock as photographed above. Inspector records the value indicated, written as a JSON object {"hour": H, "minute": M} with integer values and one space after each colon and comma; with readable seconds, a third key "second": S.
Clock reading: {"hour": 8, "minute": 50}
